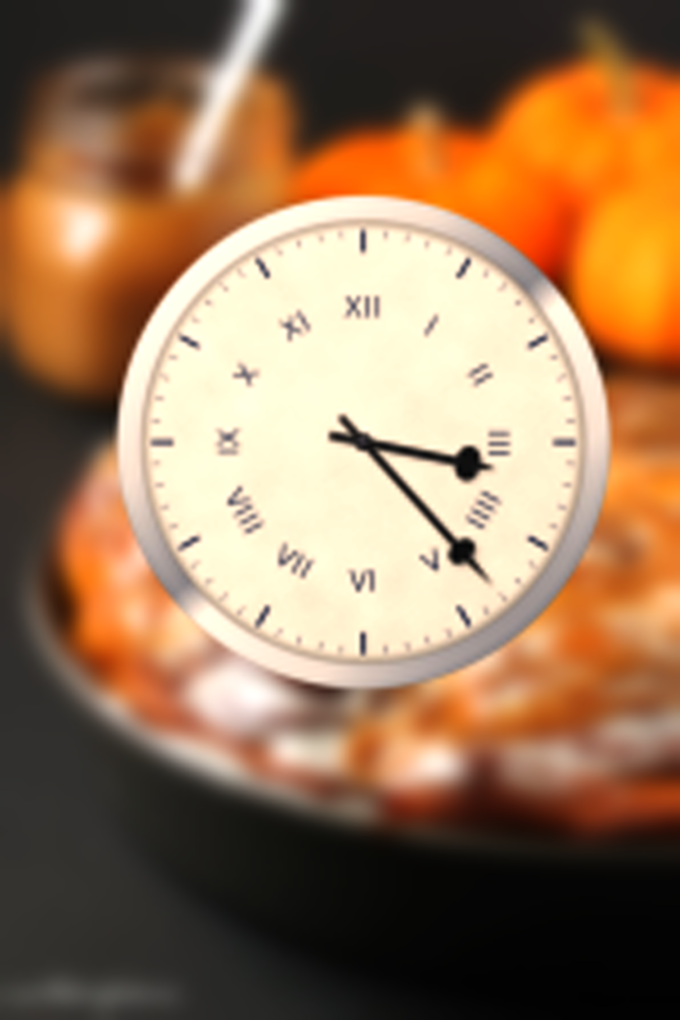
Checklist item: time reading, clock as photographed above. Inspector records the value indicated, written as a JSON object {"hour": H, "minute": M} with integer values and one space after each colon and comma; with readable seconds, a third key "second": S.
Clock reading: {"hour": 3, "minute": 23}
